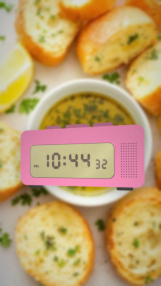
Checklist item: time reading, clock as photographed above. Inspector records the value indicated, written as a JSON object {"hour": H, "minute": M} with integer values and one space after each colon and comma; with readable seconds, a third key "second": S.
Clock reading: {"hour": 10, "minute": 44, "second": 32}
